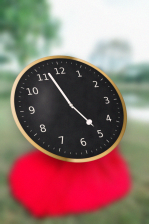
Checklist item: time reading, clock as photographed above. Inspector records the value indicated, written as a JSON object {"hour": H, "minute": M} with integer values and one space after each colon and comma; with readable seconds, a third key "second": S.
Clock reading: {"hour": 4, "minute": 57}
